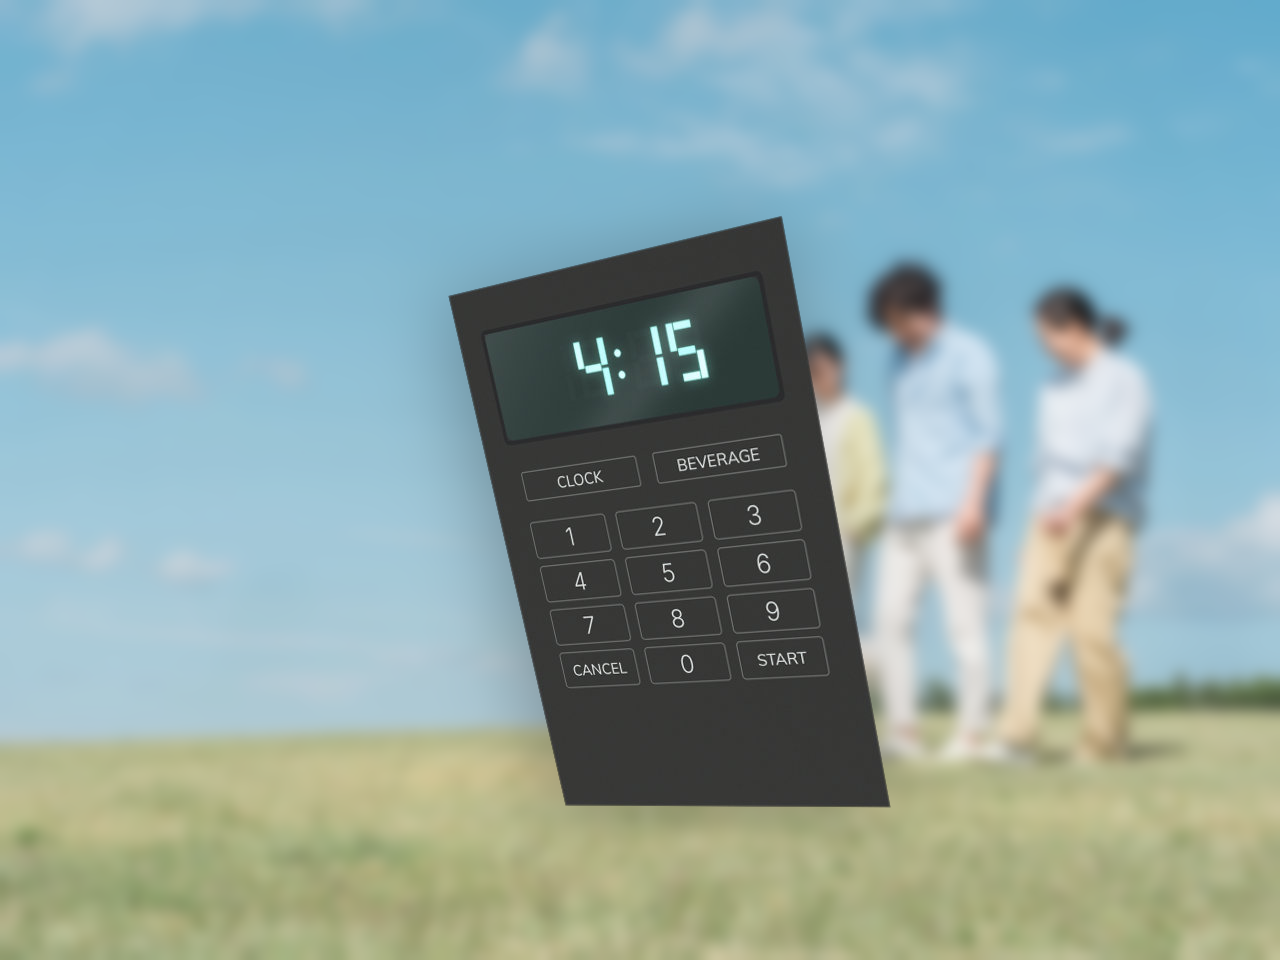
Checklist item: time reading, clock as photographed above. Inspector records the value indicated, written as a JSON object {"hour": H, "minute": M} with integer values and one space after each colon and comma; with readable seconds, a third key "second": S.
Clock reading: {"hour": 4, "minute": 15}
